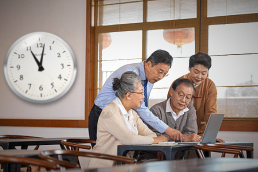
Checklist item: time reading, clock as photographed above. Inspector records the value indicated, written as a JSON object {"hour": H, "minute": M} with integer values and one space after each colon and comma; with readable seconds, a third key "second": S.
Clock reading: {"hour": 11, "minute": 2}
